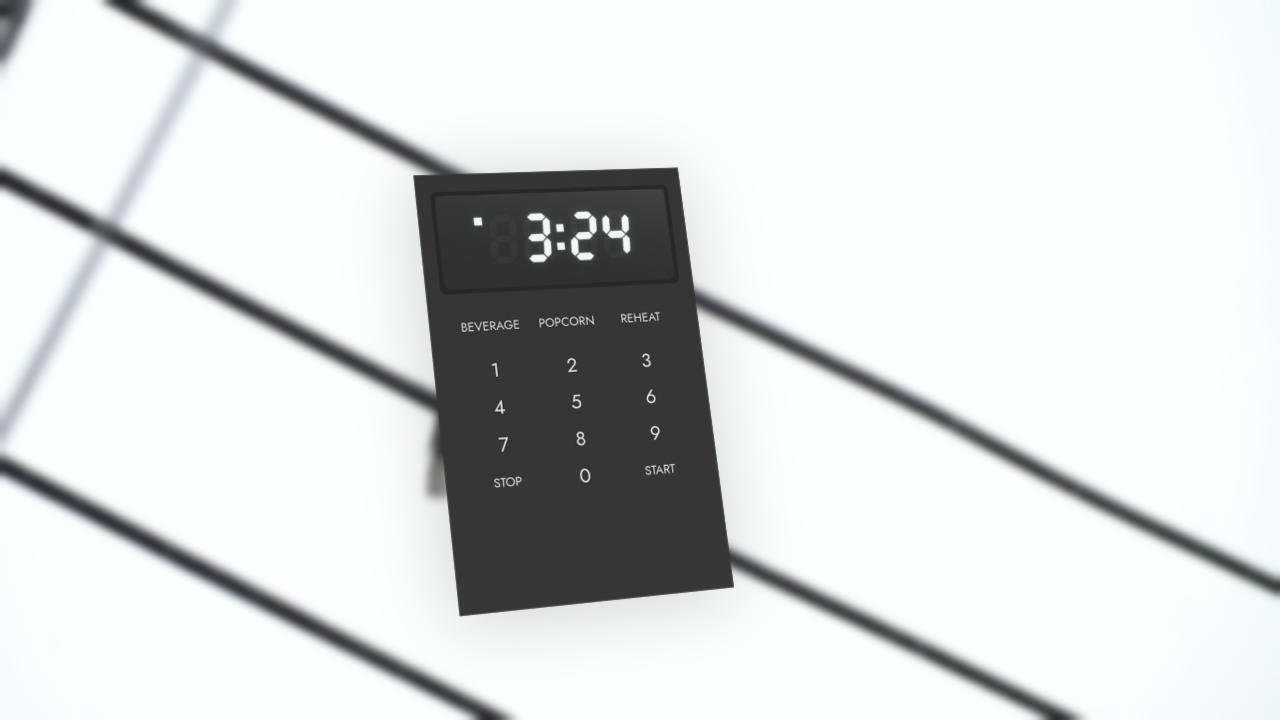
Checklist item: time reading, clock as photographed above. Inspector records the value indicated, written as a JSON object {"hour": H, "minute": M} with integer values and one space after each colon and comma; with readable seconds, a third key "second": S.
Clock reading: {"hour": 3, "minute": 24}
